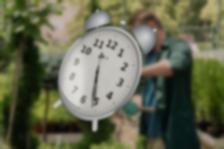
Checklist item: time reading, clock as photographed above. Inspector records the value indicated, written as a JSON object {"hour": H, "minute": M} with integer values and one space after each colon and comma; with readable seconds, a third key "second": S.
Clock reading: {"hour": 11, "minute": 26}
